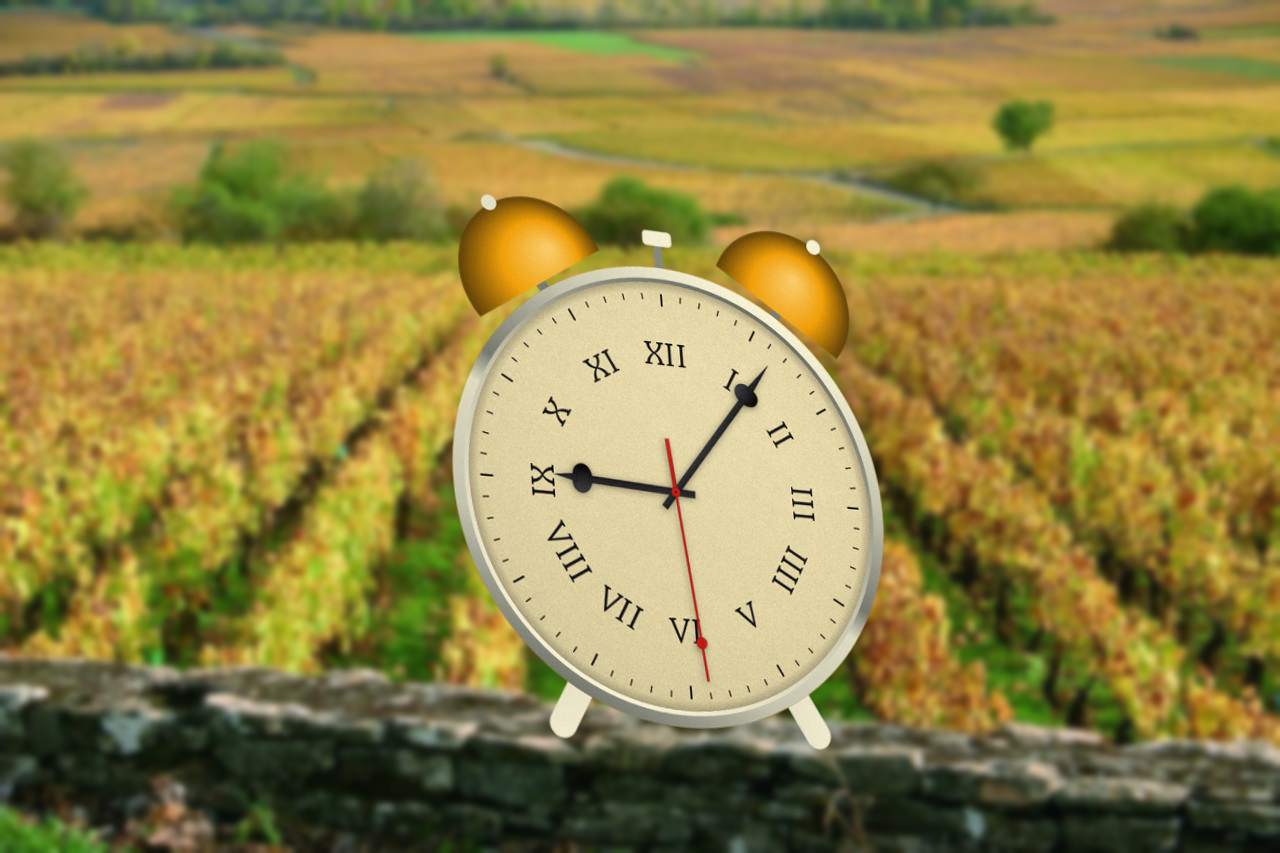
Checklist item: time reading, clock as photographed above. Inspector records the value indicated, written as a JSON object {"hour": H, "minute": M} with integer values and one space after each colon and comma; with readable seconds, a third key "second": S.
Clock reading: {"hour": 9, "minute": 6, "second": 29}
